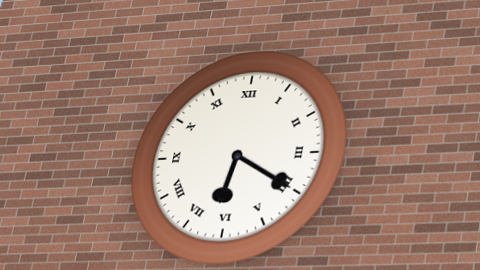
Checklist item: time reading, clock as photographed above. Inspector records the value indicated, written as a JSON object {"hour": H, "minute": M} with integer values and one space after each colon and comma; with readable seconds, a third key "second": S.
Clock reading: {"hour": 6, "minute": 20}
